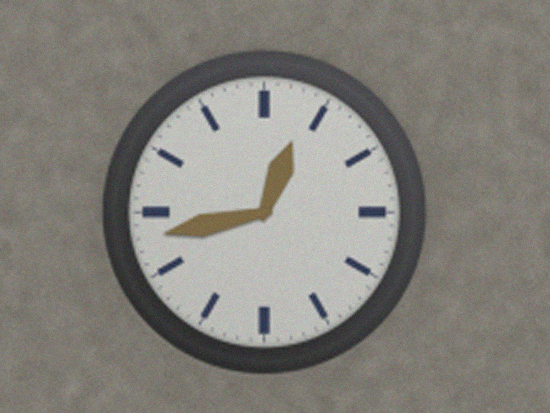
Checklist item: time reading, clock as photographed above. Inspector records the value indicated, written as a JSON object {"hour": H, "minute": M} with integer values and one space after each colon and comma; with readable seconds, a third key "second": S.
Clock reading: {"hour": 12, "minute": 43}
